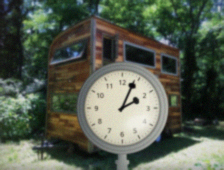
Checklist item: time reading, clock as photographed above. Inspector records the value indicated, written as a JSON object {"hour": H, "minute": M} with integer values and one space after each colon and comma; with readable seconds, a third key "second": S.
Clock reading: {"hour": 2, "minute": 4}
